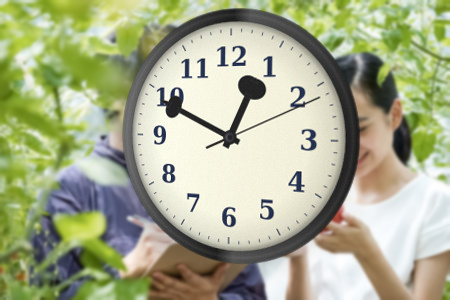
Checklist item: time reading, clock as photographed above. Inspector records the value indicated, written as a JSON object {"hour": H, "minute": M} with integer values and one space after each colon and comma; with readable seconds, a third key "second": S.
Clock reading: {"hour": 12, "minute": 49, "second": 11}
